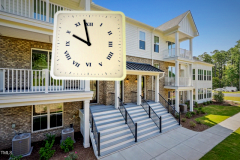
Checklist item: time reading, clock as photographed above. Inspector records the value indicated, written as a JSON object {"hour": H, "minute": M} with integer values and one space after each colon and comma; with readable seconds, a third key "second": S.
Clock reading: {"hour": 9, "minute": 58}
